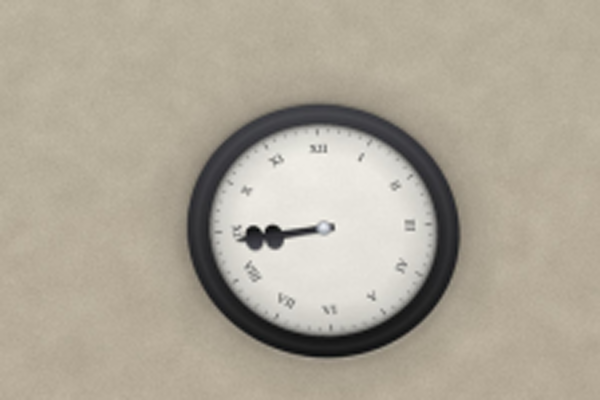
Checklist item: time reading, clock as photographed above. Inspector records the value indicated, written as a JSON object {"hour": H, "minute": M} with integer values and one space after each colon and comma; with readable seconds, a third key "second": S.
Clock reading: {"hour": 8, "minute": 44}
